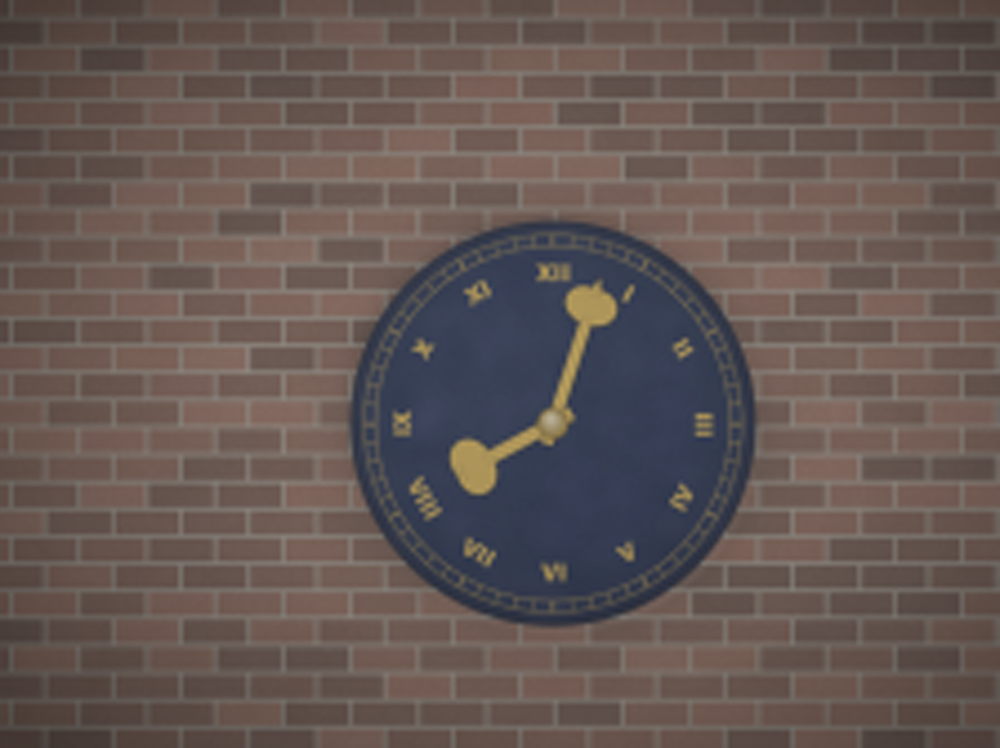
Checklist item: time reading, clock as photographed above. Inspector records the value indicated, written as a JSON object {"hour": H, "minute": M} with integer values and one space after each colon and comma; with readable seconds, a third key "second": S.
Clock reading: {"hour": 8, "minute": 3}
